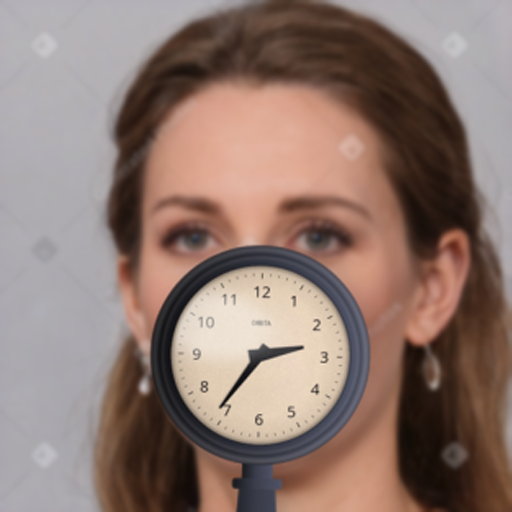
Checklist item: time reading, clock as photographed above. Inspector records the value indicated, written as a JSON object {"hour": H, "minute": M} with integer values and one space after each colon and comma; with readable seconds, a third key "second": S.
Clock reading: {"hour": 2, "minute": 36}
